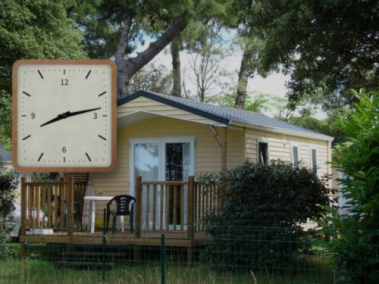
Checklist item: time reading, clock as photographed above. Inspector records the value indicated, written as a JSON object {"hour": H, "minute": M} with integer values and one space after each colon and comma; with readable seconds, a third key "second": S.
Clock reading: {"hour": 8, "minute": 13}
